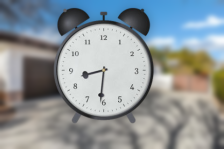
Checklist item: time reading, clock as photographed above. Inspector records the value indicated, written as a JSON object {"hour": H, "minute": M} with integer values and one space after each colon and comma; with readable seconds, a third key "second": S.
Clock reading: {"hour": 8, "minute": 31}
